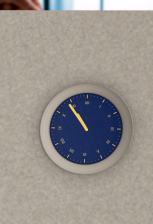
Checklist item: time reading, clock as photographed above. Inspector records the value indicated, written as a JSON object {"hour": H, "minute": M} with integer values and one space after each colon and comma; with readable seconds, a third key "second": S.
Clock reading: {"hour": 10, "minute": 54}
